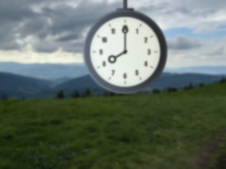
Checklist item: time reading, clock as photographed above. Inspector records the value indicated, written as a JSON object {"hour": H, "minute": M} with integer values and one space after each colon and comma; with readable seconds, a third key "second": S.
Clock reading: {"hour": 8, "minute": 0}
